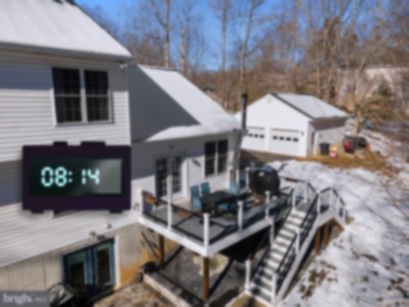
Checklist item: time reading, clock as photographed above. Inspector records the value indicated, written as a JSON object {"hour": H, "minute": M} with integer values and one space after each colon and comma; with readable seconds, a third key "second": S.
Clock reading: {"hour": 8, "minute": 14}
